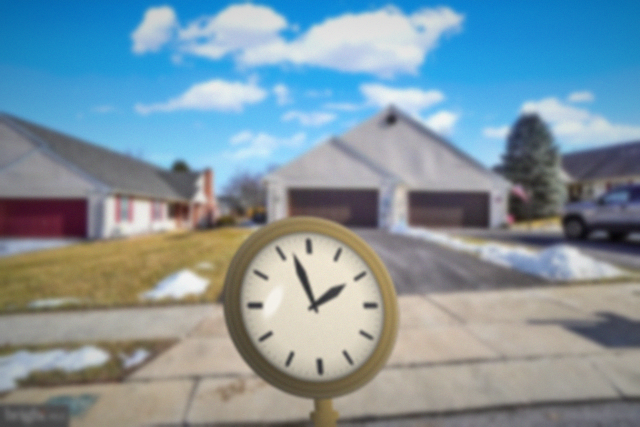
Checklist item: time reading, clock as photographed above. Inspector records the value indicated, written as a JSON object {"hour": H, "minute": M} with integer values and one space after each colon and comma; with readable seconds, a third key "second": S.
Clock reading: {"hour": 1, "minute": 57}
